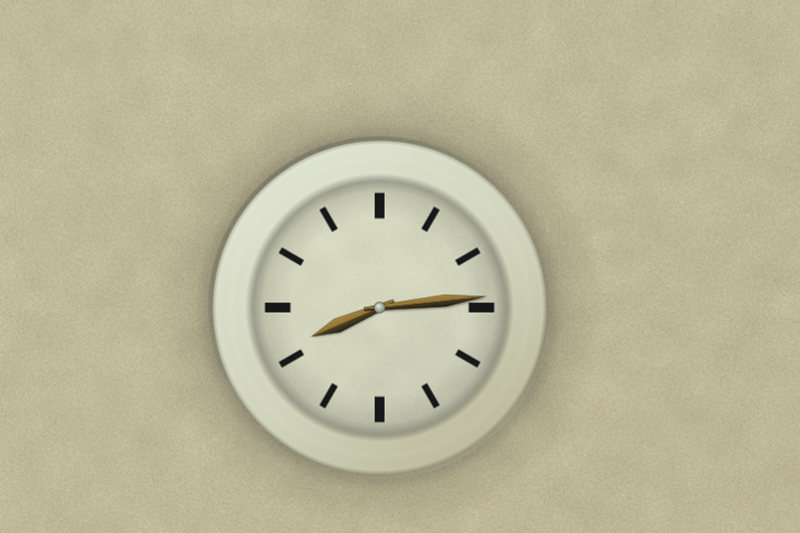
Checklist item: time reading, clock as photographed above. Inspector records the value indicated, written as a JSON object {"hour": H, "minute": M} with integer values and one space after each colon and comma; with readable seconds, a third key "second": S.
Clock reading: {"hour": 8, "minute": 14}
